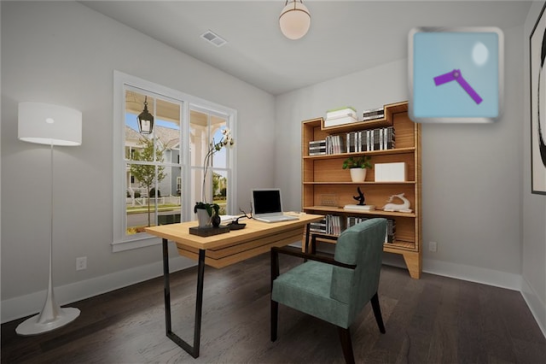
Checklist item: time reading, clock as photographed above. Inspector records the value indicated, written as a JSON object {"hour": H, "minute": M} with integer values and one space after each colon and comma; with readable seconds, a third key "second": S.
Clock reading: {"hour": 8, "minute": 23}
